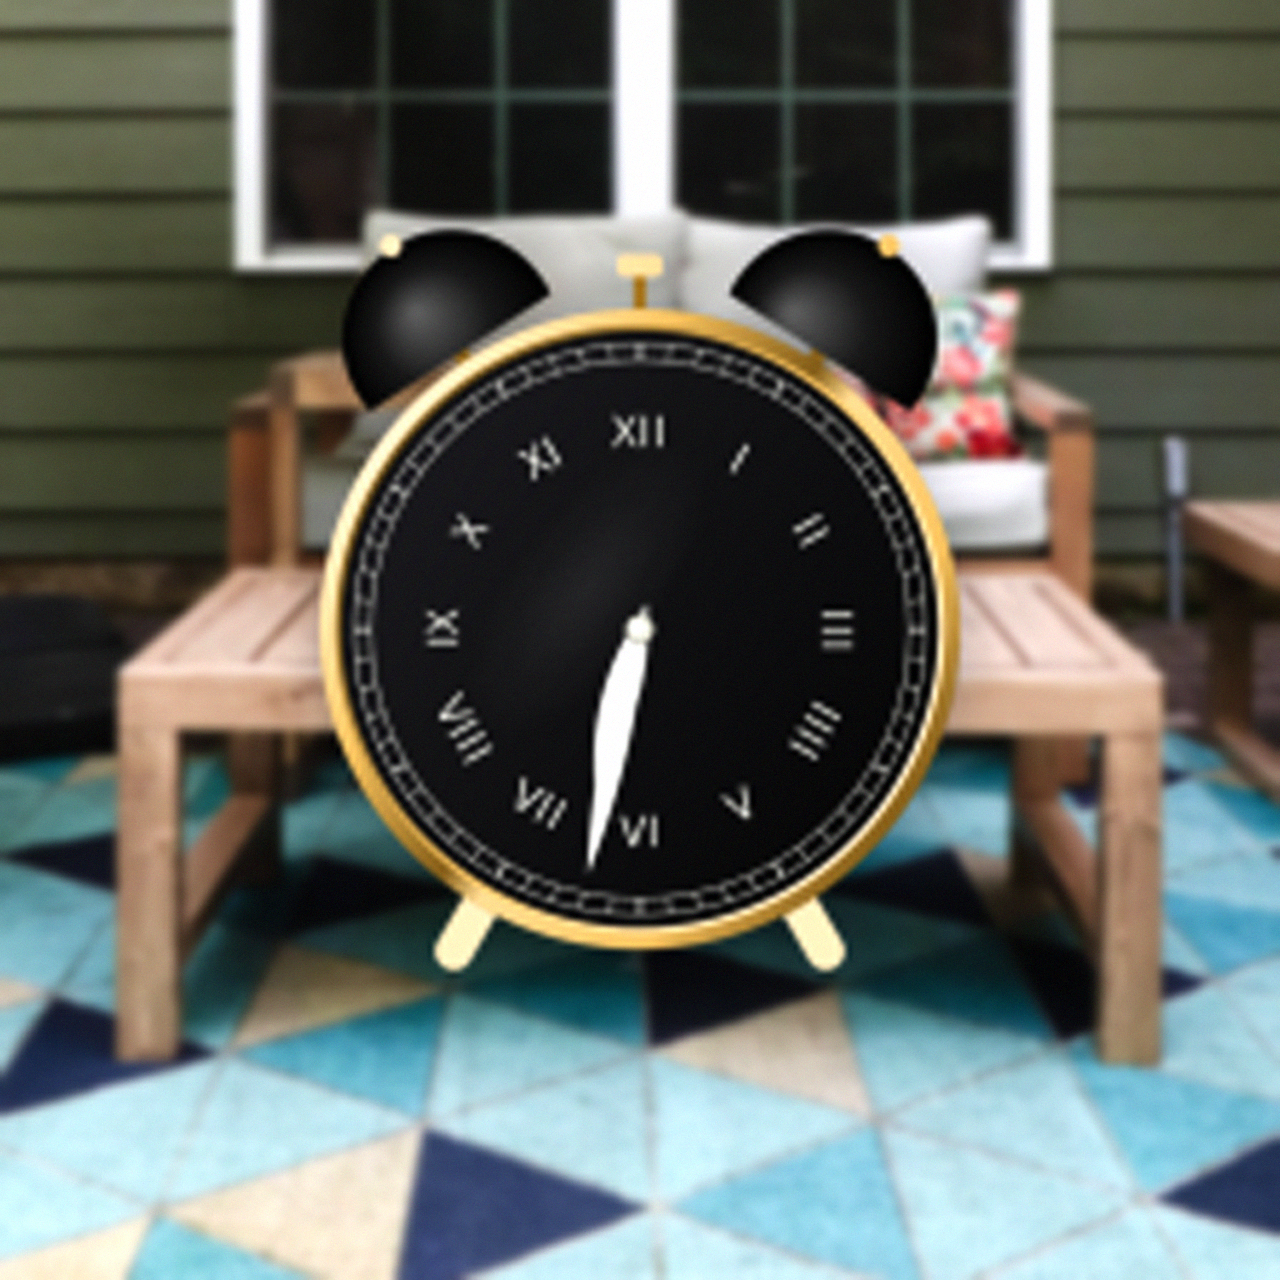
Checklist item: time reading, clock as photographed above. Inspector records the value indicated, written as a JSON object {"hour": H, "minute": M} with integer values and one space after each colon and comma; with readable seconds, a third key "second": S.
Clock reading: {"hour": 6, "minute": 32}
